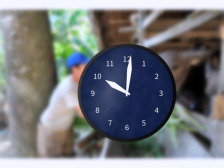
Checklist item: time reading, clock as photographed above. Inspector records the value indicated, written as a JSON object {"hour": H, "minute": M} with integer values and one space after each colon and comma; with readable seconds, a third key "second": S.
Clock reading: {"hour": 10, "minute": 1}
